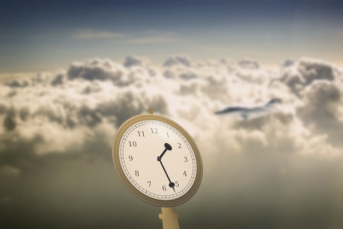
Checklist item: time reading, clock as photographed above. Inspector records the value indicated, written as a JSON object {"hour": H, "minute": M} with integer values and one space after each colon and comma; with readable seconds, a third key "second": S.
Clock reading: {"hour": 1, "minute": 27}
